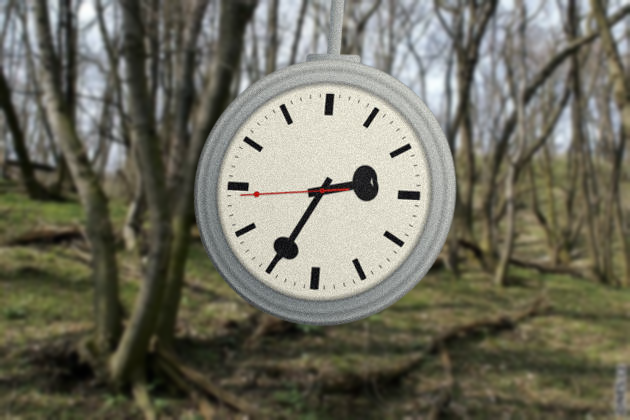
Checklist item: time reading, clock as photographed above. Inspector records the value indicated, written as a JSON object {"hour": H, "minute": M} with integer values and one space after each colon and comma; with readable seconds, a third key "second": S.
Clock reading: {"hour": 2, "minute": 34, "second": 44}
